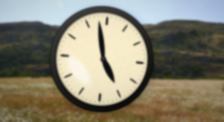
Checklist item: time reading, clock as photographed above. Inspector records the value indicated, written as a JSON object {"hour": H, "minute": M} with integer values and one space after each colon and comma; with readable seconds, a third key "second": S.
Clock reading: {"hour": 4, "minute": 58}
